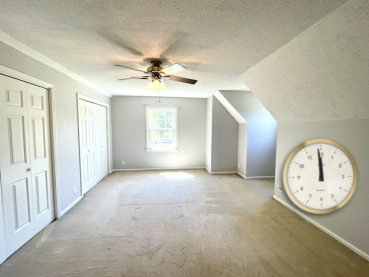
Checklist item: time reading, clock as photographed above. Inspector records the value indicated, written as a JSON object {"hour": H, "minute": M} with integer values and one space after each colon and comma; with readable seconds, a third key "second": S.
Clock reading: {"hour": 11, "minute": 59}
